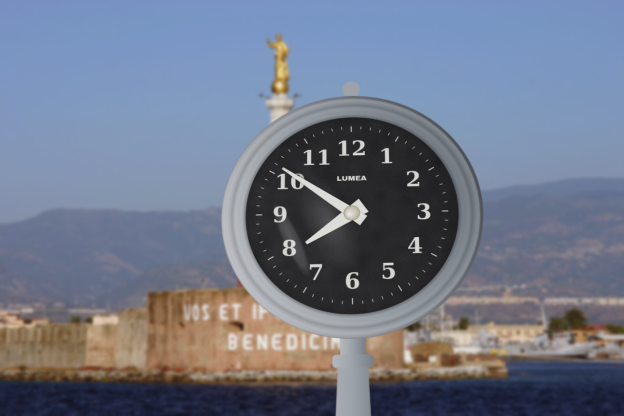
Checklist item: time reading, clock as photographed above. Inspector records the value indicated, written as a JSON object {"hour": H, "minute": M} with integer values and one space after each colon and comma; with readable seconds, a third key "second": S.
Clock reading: {"hour": 7, "minute": 51}
